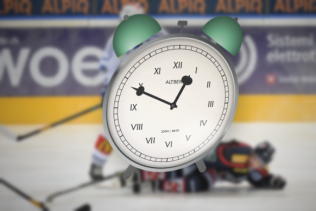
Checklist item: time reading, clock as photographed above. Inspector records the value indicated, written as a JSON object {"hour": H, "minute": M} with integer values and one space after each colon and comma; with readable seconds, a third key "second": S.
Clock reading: {"hour": 12, "minute": 49}
